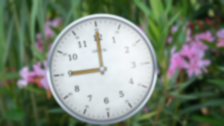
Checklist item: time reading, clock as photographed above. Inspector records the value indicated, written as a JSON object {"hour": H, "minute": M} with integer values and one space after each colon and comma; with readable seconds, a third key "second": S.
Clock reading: {"hour": 9, "minute": 0}
